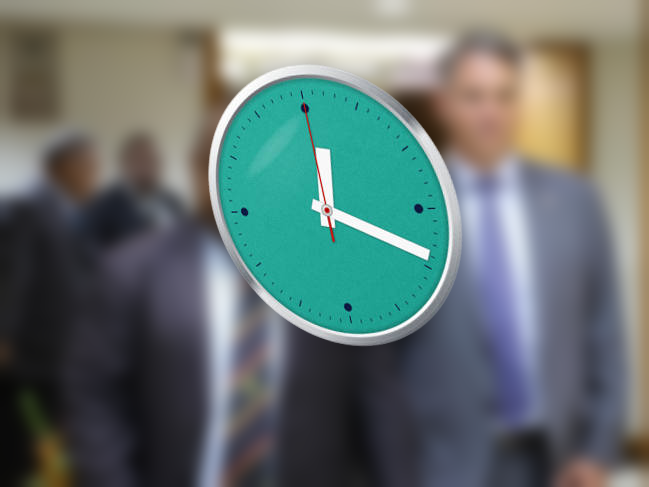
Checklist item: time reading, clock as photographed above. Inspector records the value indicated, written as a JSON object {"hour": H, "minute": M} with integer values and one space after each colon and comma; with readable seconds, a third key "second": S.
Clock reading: {"hour": 12, "minute": 19, "second": 0}
